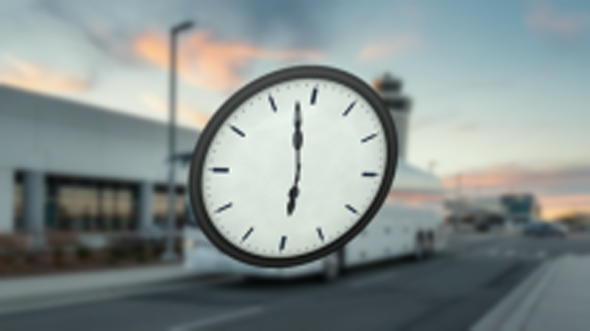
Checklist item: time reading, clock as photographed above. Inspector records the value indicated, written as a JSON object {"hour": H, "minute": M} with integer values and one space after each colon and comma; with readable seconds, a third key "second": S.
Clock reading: {"hour": 5, "minute": 58}
